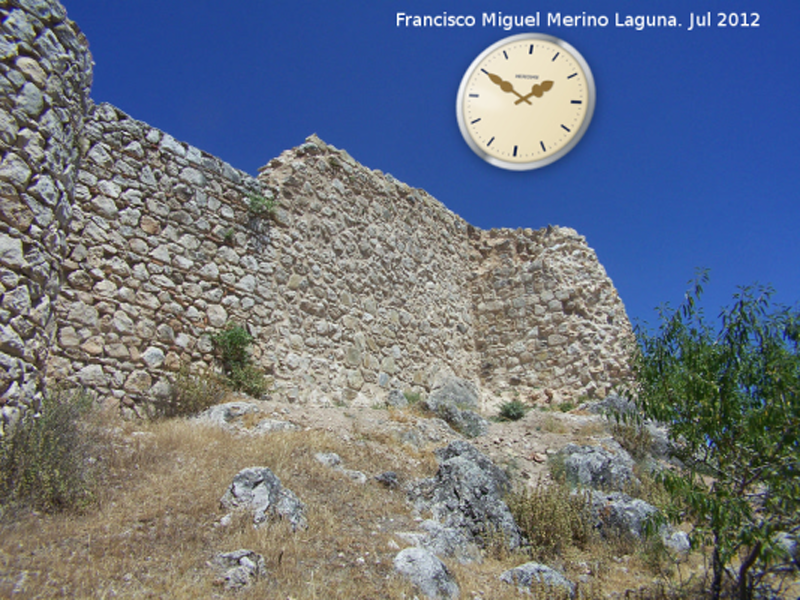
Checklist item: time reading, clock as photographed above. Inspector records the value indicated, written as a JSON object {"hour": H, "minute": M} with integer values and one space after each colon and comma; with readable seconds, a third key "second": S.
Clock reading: {"hour": 1, "minute": 50}
